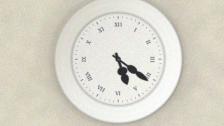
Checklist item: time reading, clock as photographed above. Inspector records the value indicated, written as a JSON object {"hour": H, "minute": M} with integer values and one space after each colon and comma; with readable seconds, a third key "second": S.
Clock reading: {"hour": 5, "minute": 21}
